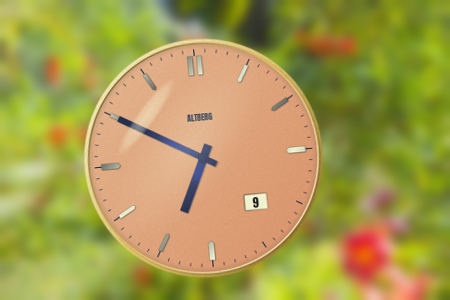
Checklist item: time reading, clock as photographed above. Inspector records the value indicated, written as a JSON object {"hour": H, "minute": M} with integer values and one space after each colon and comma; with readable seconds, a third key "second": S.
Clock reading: {"hour": 6, "minute": 50}
